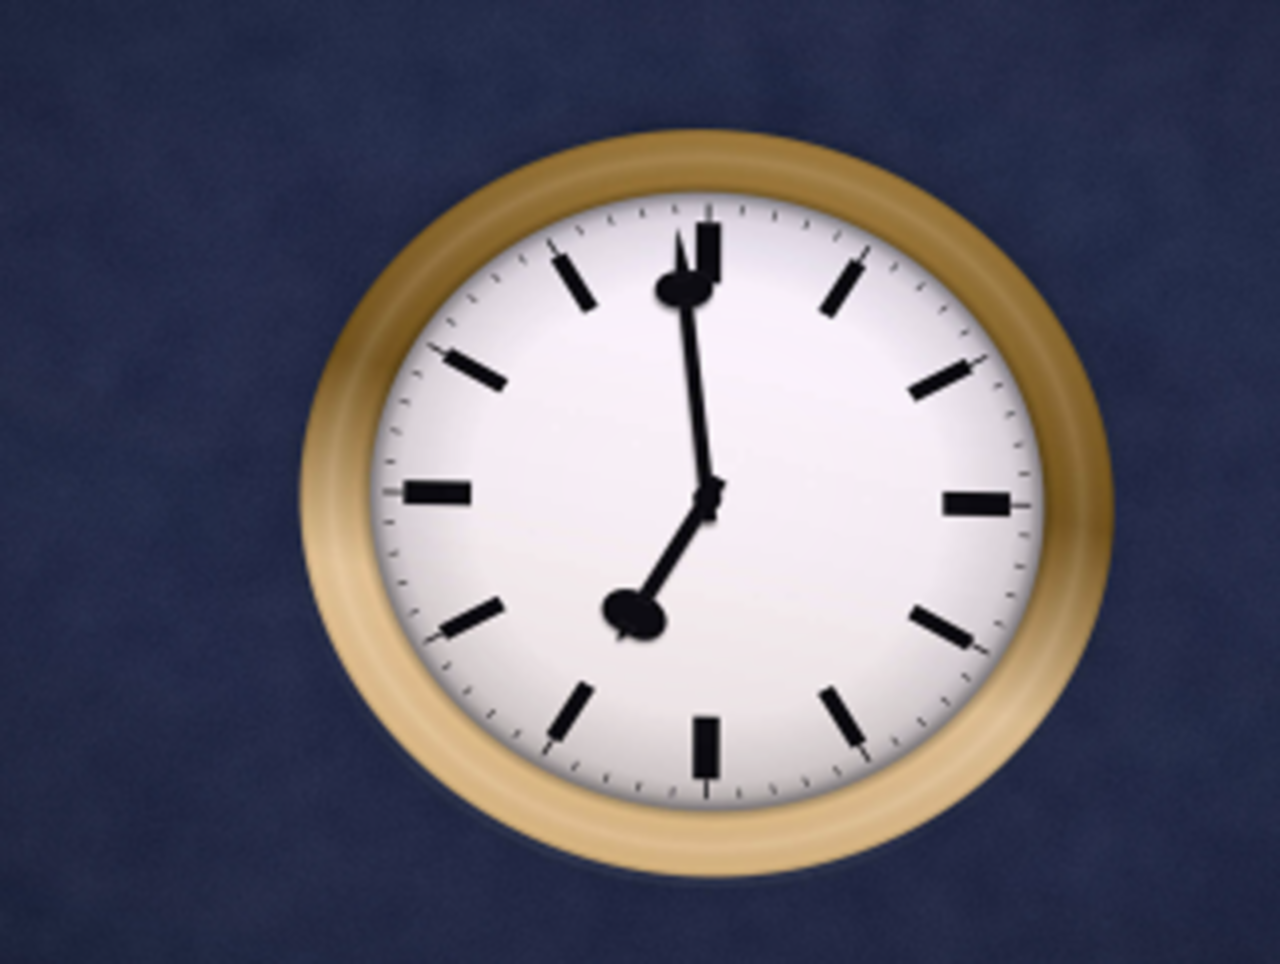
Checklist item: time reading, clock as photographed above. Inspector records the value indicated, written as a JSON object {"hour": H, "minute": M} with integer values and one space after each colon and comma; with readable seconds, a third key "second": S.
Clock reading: {"hour": 6, "minute": 59}
